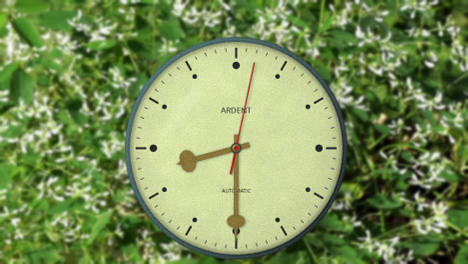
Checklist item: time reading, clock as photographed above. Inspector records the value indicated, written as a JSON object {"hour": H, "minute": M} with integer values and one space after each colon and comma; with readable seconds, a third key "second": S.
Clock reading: {"hour": 8, "minute": 30, "second": 2}
